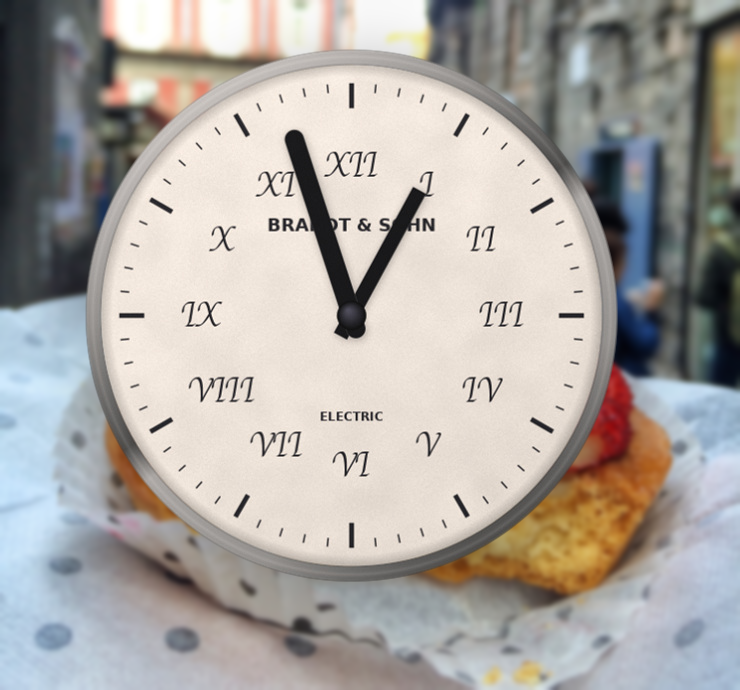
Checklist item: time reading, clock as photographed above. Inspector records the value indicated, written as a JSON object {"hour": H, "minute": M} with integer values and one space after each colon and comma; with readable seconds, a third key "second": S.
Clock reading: {"hour": 12, "minute": 57}
